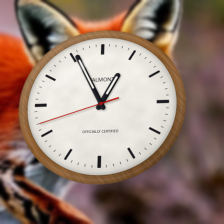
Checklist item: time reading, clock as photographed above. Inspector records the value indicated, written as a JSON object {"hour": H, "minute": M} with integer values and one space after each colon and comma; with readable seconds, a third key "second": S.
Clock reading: {"hour": 12, "minute": 55, "second": 42}
